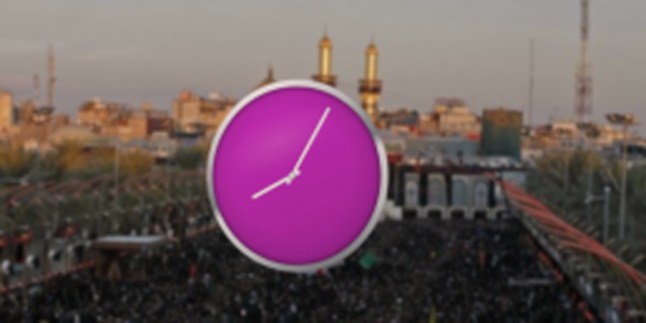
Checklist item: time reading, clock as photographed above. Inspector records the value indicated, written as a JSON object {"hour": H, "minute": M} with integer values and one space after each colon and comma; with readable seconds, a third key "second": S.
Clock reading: {"hour": 8, "minute": 5}
